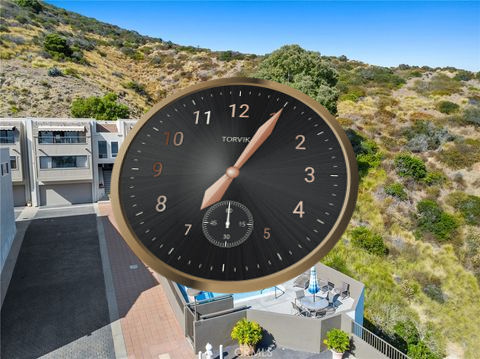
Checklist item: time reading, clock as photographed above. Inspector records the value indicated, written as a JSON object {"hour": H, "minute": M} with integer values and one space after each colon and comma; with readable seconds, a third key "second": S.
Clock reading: {"hour": 7, "minute": 5}
